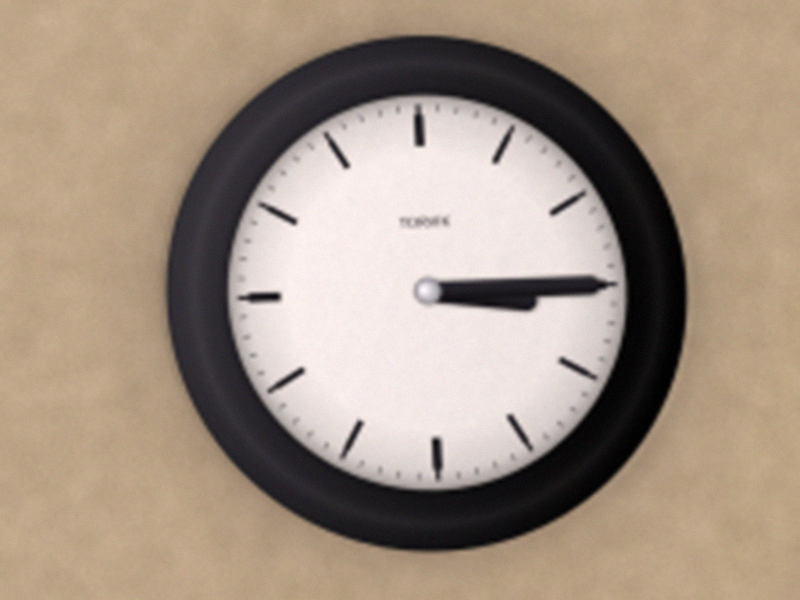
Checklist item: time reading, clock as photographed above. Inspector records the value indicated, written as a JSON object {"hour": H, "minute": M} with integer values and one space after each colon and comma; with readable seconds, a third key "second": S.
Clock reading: {"hour": 3, "minute": 15}
